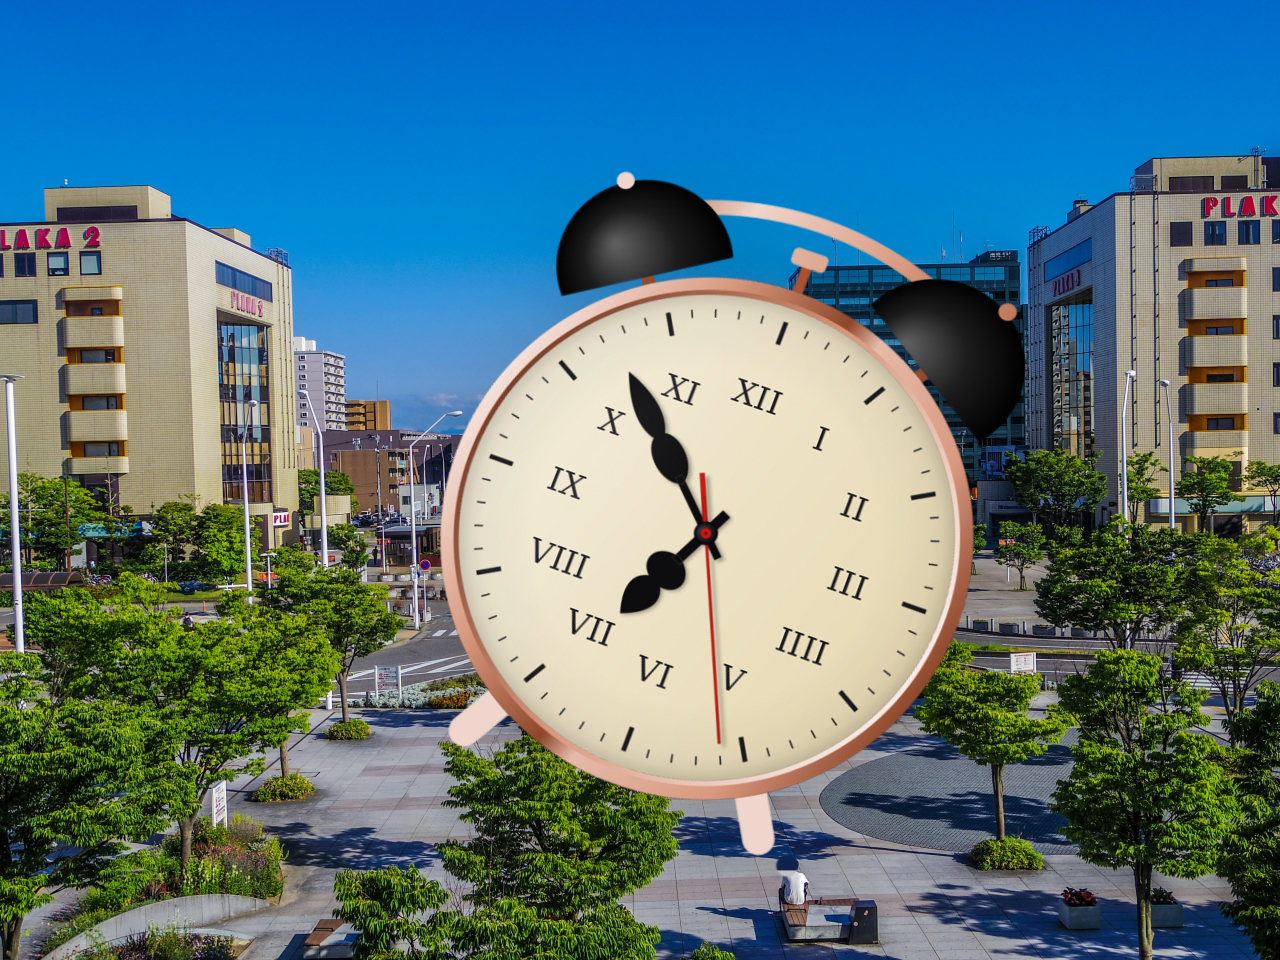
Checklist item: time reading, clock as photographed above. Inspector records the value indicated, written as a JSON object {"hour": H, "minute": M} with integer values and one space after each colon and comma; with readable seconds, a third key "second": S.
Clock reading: {"hour": 6, "minute": 52, "second": 26}
